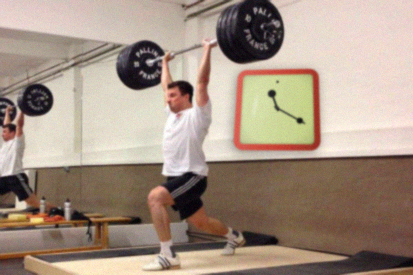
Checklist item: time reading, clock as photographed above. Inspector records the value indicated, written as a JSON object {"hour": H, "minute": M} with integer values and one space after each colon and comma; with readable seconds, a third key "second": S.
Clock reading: {"hour": 11, "minute": 20}
